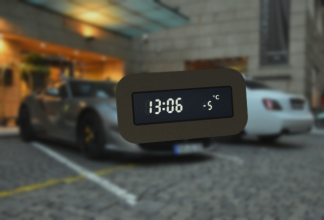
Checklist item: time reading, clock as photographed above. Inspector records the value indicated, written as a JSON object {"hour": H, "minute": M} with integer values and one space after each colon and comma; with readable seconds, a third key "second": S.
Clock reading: {"hour": 13, "minute": 6}
